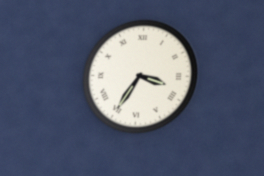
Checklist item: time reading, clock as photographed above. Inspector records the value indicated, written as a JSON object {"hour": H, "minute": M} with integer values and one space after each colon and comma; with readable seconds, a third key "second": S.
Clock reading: {"hour": 3, "minute": 35}
